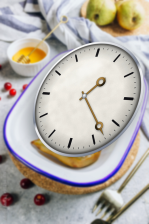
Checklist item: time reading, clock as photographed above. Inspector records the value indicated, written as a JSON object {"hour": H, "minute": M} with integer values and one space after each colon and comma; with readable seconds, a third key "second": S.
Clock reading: {"hour": 1, "minute": 23}
